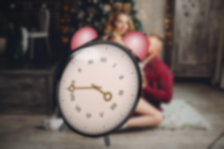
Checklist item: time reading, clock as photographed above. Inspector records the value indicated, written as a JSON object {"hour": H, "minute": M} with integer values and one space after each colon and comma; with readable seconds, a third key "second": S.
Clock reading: {"hour": 3, "minute": 43}
